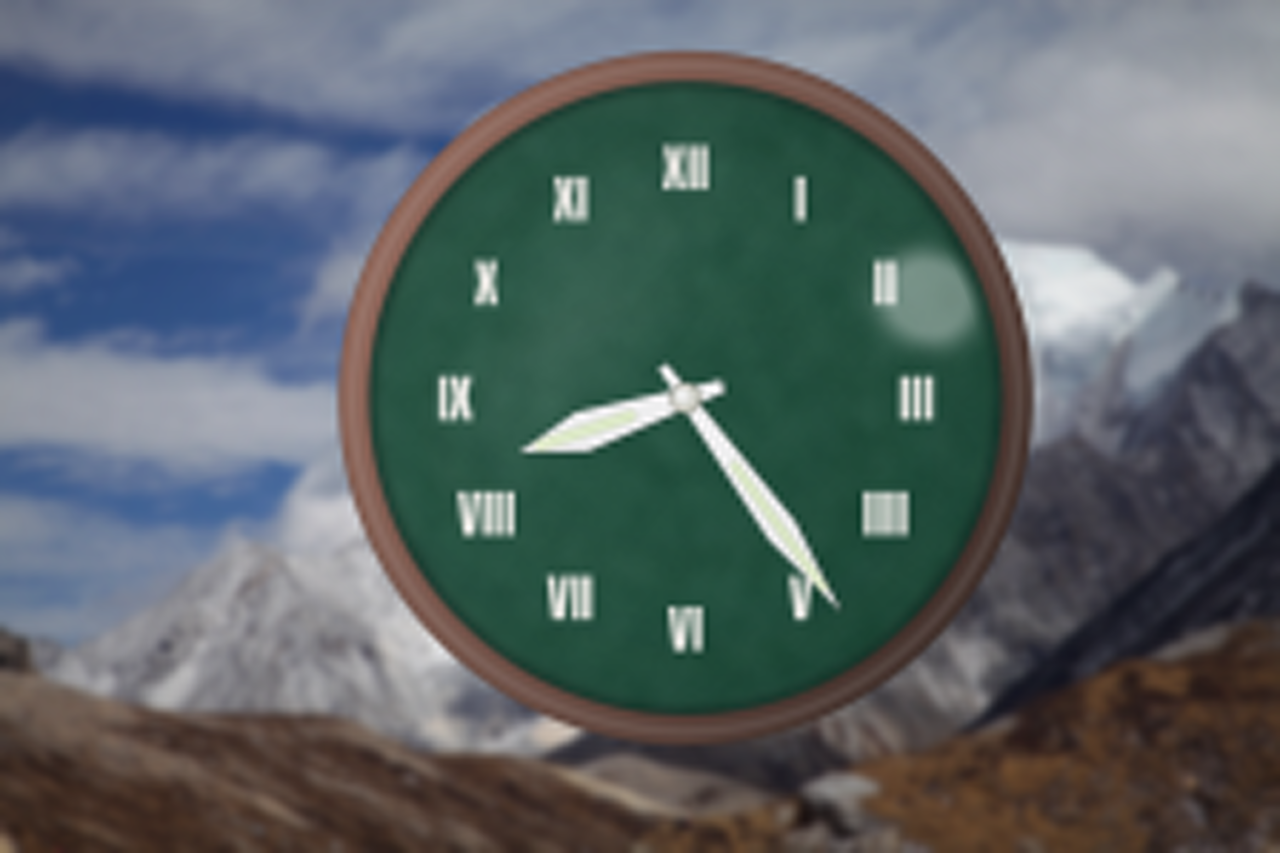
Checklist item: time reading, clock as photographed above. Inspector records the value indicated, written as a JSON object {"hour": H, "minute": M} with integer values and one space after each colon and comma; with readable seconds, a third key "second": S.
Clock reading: {"hour": 8, "minute": 24}
